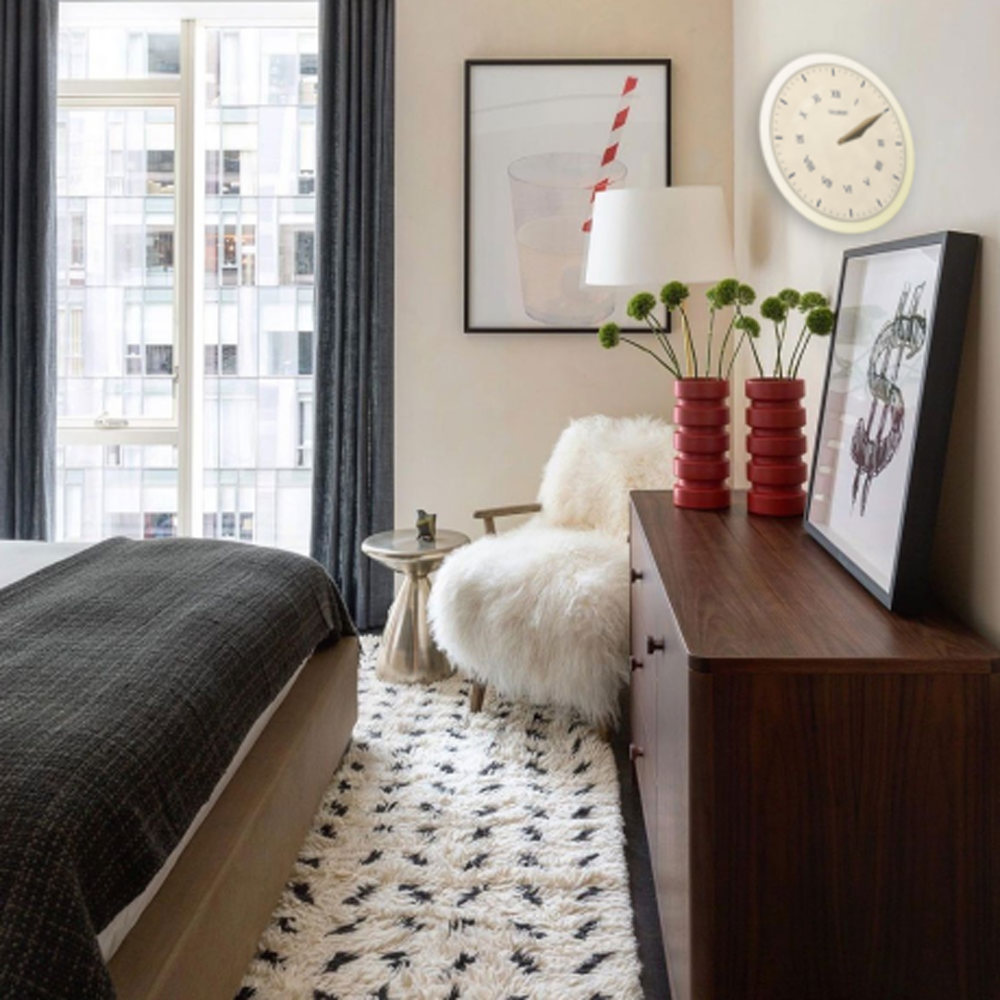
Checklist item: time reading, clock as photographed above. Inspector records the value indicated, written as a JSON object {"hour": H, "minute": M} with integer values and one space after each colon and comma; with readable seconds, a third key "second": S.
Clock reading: {"hour": 2, "minute": 10}
